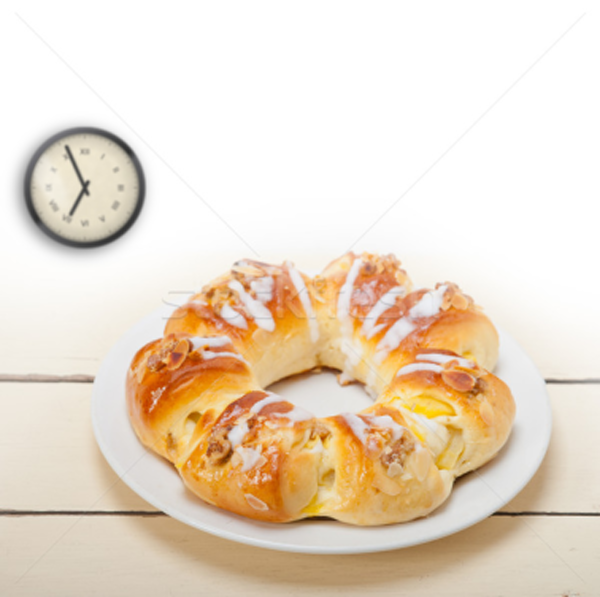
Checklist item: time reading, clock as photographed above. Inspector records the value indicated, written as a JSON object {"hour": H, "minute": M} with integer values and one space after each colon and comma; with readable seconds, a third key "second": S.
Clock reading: {"hour": 6, "minute": 56}
